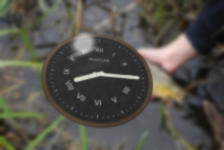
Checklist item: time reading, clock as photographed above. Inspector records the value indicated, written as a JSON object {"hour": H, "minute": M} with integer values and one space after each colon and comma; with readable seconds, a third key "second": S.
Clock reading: {"hour": 8, "minute": 15}
